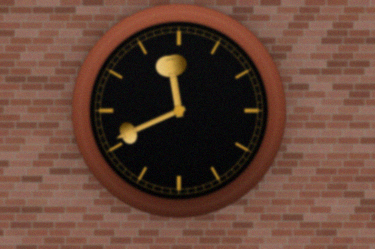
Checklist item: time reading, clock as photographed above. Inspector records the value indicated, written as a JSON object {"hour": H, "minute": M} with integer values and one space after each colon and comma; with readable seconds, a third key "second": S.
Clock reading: {"hour": 11, "minute": 41}
